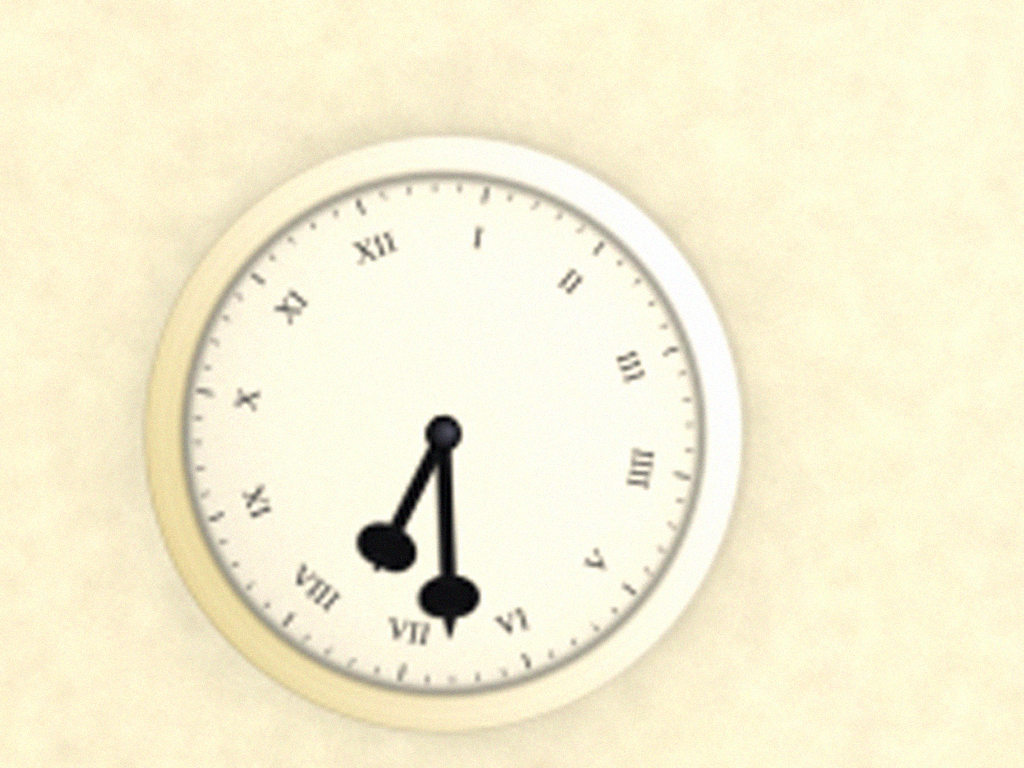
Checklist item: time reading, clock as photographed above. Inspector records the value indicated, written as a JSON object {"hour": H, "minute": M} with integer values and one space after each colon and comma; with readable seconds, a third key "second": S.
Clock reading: {"hour": 7, "minute": 33}
